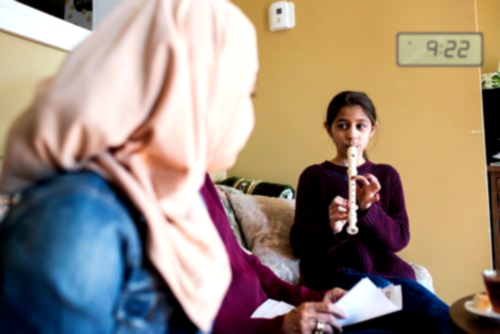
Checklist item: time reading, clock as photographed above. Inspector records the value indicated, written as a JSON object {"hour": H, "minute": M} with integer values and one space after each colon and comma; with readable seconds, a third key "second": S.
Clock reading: {"hour": 9, "minute": 22}
